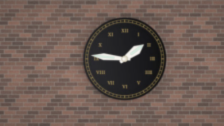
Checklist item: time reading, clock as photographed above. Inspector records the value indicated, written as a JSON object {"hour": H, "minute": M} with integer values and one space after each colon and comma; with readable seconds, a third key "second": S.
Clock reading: {"hour": 1, "minute": 46}
